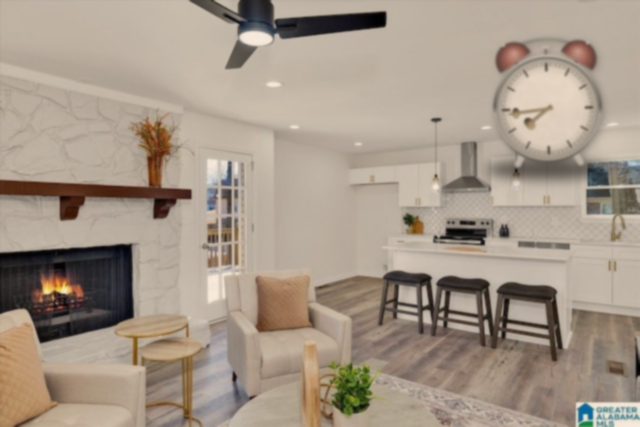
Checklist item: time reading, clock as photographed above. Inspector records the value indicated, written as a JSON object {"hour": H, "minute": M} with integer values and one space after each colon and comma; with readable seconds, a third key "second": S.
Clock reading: {"hour": 7, "minute": 44}
